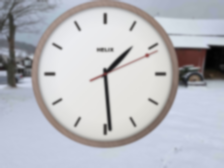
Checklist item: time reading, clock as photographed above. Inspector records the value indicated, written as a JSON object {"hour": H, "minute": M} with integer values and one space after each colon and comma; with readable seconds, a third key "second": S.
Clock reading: {"hour": 1, "minute": 29, "second": 11}
